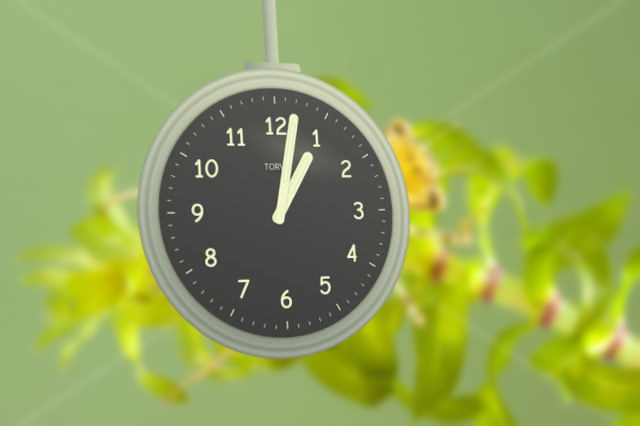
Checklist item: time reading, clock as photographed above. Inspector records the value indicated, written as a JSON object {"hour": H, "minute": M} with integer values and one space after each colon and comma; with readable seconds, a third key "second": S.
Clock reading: {"hour": 1, "minute": 2}
